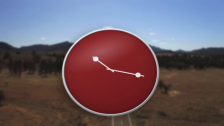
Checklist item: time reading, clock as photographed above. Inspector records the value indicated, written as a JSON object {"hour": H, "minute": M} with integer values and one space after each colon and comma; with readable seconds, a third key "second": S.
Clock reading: {"hour": 10, "minute": 17}
